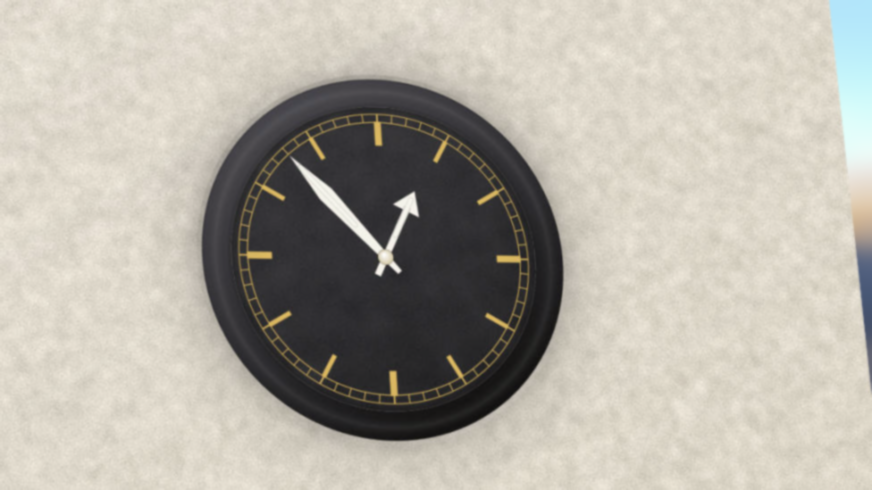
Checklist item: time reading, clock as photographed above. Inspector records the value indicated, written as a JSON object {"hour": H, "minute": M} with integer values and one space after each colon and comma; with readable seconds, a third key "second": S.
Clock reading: {"hour": 12, "minute": 53}
